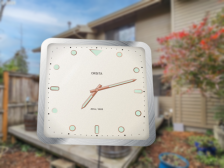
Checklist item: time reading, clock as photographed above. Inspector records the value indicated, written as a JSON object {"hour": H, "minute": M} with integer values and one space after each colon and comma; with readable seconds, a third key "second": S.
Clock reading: {"hour": 7, "minute": 12}
